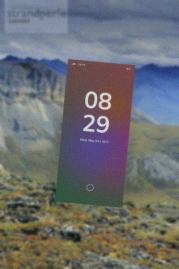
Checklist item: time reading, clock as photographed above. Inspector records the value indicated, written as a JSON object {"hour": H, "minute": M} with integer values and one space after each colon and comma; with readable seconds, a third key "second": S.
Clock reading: {"hour": 8, "minute": 29}
